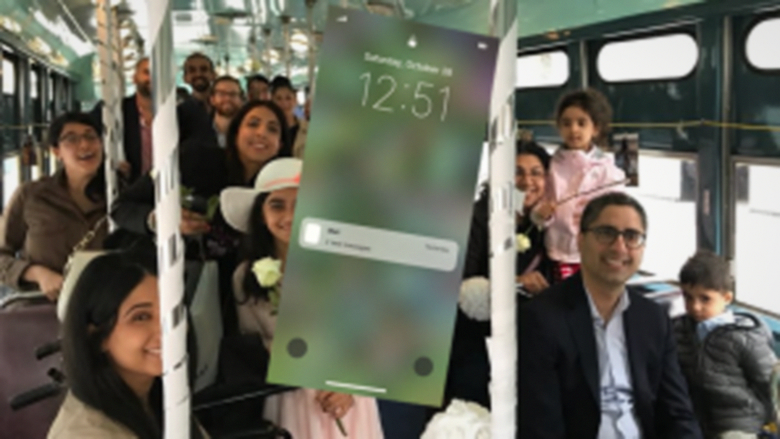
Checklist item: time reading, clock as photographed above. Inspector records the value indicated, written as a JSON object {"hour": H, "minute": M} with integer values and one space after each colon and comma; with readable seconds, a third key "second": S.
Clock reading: {"hour": 12, "minute": 51}
